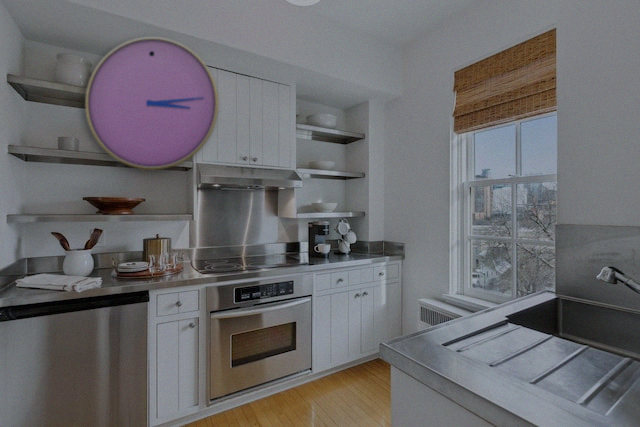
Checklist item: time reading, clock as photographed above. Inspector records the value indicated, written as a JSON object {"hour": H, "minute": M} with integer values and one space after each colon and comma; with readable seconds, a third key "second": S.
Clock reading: {"hour": 3, "minute": 14}
